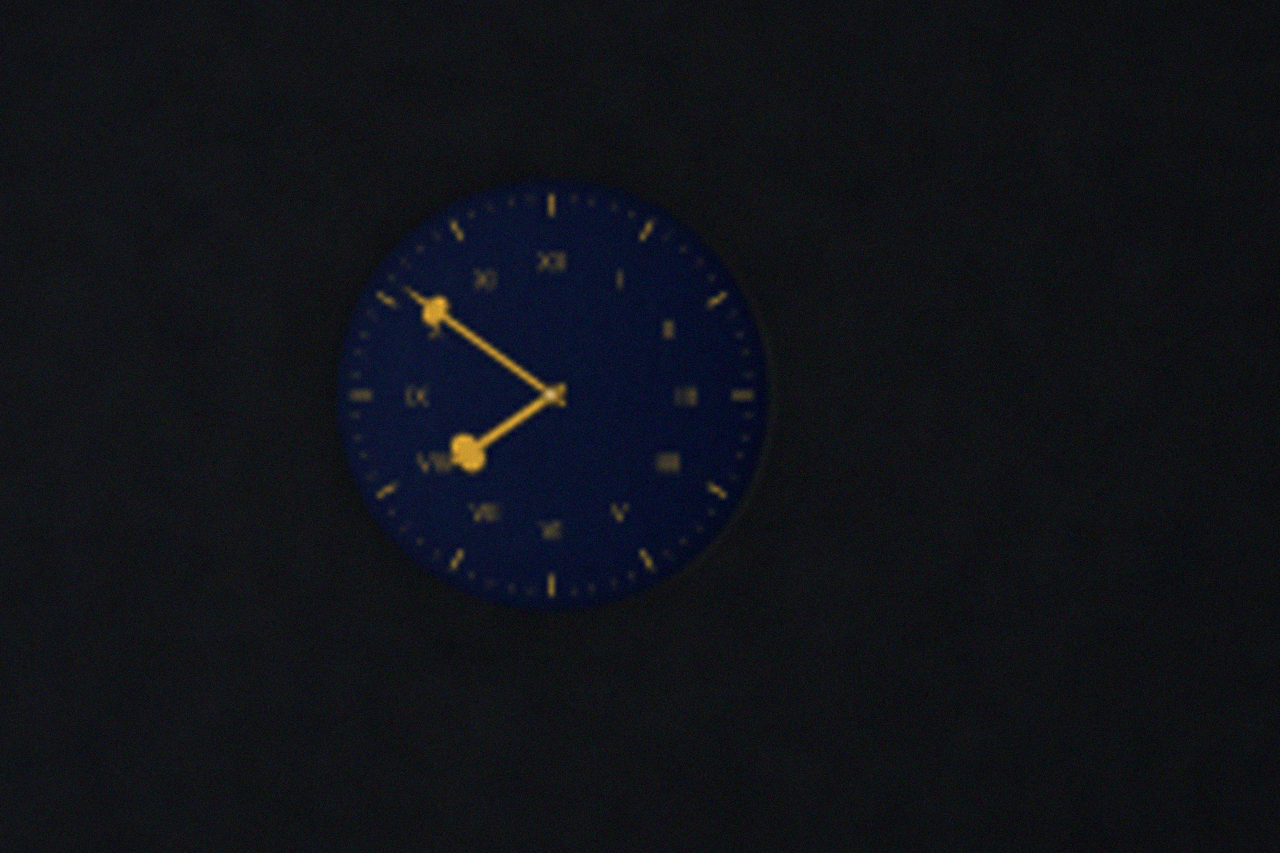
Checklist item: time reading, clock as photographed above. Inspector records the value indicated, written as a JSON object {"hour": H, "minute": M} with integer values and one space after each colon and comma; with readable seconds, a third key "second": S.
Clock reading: {"hour": 7, "minute": 51}
